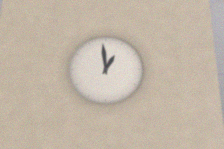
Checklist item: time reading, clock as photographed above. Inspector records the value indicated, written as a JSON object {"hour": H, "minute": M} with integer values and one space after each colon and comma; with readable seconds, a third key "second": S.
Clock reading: {"hour": 12, "minute": 59}
